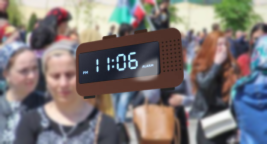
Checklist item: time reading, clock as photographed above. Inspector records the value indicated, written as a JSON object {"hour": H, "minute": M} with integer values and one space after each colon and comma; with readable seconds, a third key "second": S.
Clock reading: {"hour": 11, "minute": 6}
